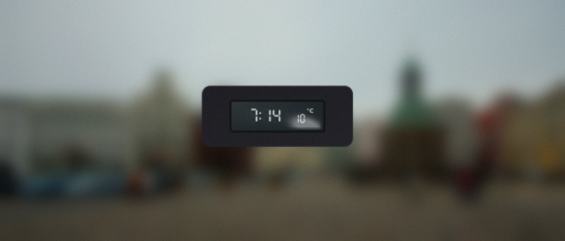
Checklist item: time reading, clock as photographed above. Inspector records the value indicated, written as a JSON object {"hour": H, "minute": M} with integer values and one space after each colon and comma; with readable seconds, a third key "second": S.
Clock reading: {"hour": 7, "minute": 14}
